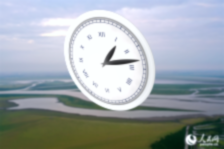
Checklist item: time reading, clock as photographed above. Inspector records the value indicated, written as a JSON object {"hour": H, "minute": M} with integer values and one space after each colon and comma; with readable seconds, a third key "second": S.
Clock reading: {"hour": 1, "minute": 13}
